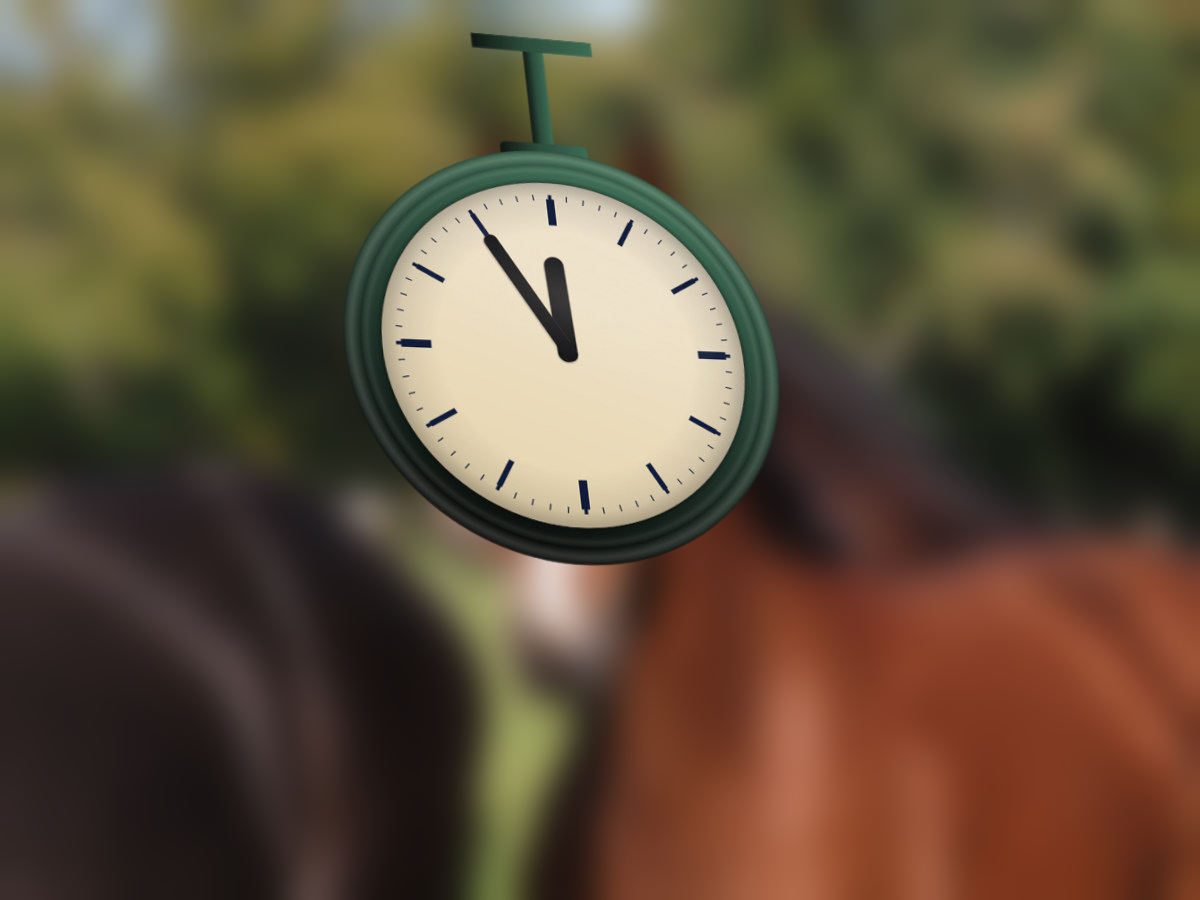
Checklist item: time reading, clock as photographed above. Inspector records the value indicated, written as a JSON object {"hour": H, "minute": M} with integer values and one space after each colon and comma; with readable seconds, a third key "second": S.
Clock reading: {"hour": 11, "minute": 55}
